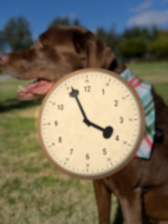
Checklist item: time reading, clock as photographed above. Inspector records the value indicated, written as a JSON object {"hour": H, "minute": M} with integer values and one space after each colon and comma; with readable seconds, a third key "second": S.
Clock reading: {"hour": 3, "minute": 56}
